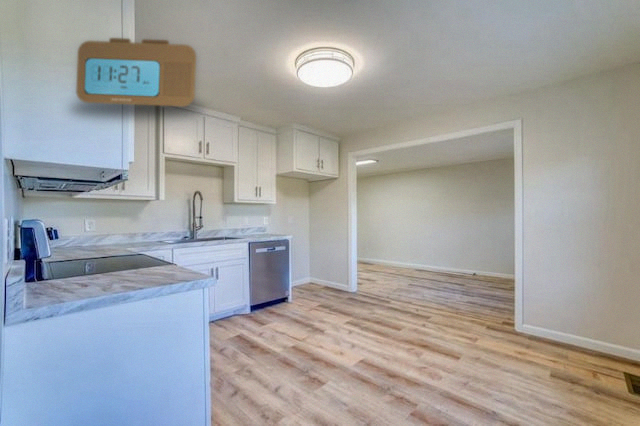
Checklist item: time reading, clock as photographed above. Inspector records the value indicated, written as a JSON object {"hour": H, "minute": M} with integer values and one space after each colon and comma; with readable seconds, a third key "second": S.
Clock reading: {"hour": 11, "minute": 27}
